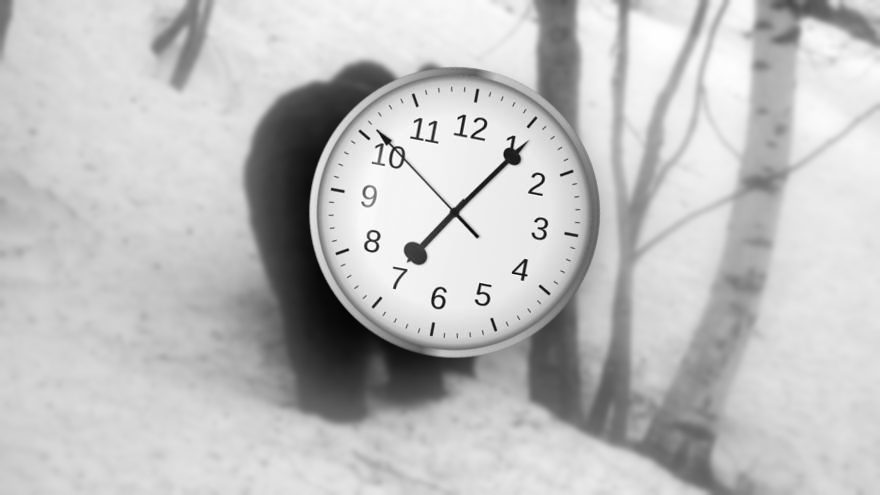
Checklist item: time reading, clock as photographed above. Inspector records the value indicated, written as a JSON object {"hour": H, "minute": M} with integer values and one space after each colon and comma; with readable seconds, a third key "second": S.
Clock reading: {"hour": 7, "minute": 5, "second": 51}
